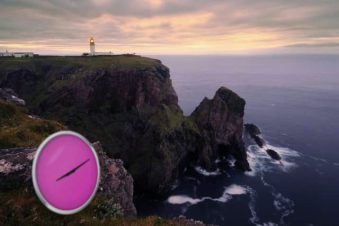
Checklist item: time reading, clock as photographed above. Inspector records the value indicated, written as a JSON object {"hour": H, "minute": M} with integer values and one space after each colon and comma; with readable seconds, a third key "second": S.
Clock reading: {"hour": 8, "minute": 10}
